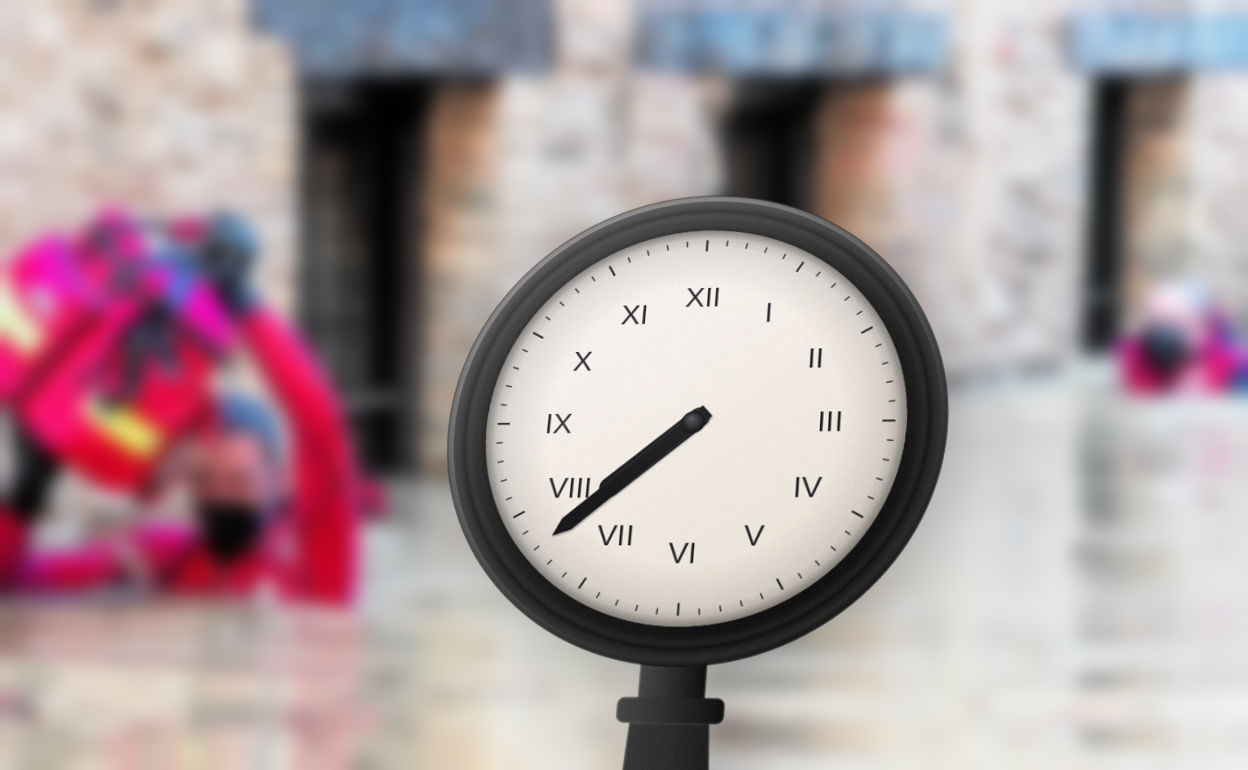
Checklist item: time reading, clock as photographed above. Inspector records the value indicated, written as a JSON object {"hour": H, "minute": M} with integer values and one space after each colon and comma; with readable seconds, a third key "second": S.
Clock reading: {"hour": 7, "minute": 38}
